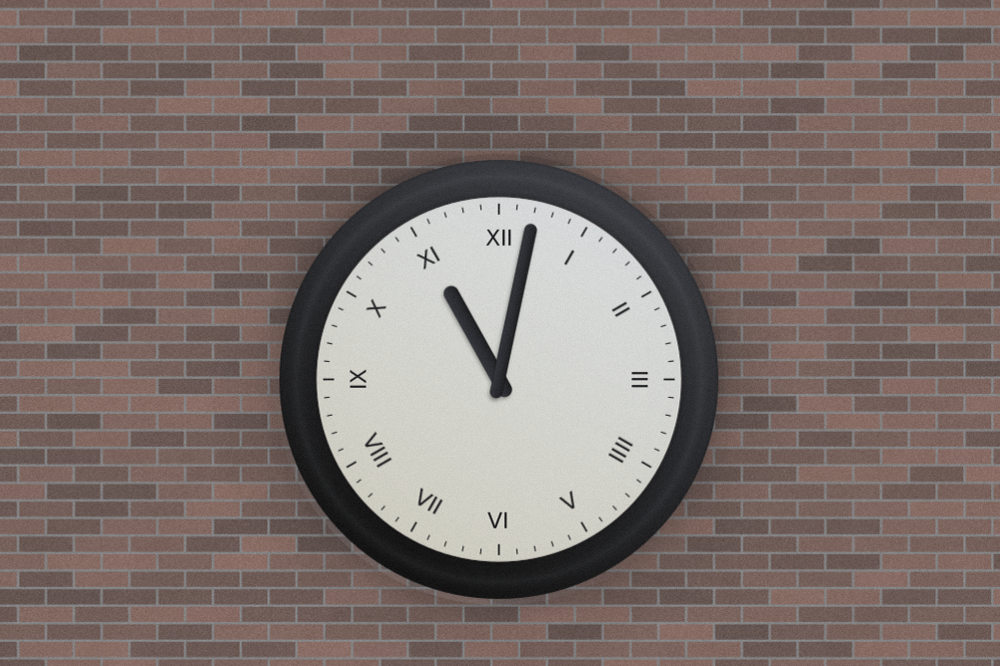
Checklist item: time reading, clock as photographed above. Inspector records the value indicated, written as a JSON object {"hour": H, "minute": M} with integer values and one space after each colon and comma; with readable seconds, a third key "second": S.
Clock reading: {"hour": 11, "minute": 2}
